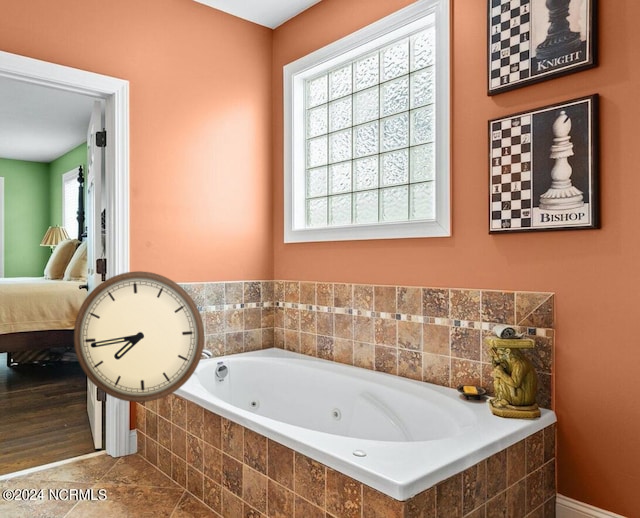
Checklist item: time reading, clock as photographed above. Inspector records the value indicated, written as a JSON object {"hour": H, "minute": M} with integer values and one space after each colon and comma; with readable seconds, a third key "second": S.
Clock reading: {"hour": 7, "minute": 44}
